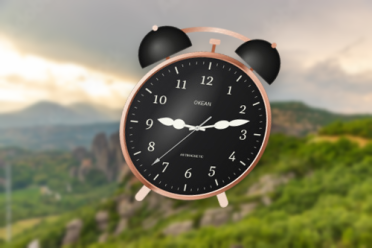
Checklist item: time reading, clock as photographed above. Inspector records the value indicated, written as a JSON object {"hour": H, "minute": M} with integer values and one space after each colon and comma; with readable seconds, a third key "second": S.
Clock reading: {"hour": 9, "minute": 12, "second": 37}
